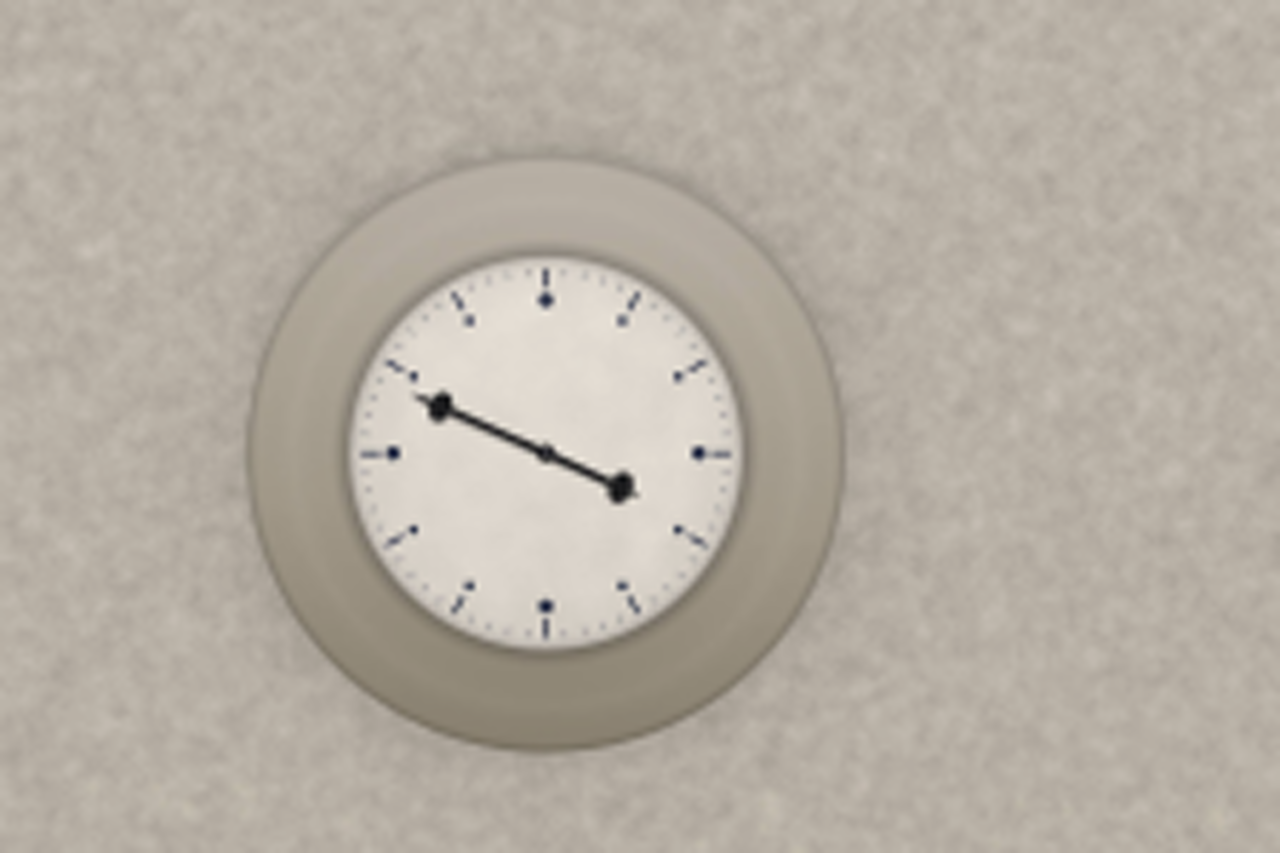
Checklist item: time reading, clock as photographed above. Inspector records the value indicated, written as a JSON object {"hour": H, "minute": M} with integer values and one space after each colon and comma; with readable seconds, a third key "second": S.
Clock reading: {"hour": 3, "minute": 49}
